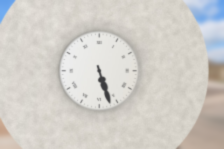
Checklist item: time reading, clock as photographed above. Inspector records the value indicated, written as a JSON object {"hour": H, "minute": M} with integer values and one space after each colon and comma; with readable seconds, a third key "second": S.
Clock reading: {"hour": 5, "minute": 27}
